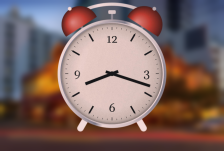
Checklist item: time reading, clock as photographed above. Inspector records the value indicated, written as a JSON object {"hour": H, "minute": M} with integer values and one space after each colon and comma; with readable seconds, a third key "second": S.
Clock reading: {"hour": 8, "minute": 18}
